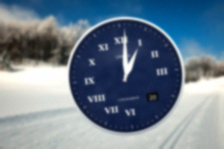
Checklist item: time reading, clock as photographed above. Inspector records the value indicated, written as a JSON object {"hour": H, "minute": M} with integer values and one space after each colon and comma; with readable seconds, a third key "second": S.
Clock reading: {"hour": 1, "minute": 1}
